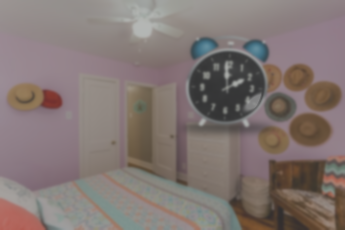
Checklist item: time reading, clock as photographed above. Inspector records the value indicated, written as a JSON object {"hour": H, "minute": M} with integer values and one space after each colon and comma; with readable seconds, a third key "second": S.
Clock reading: {"hour": 1, "minute": 59}
